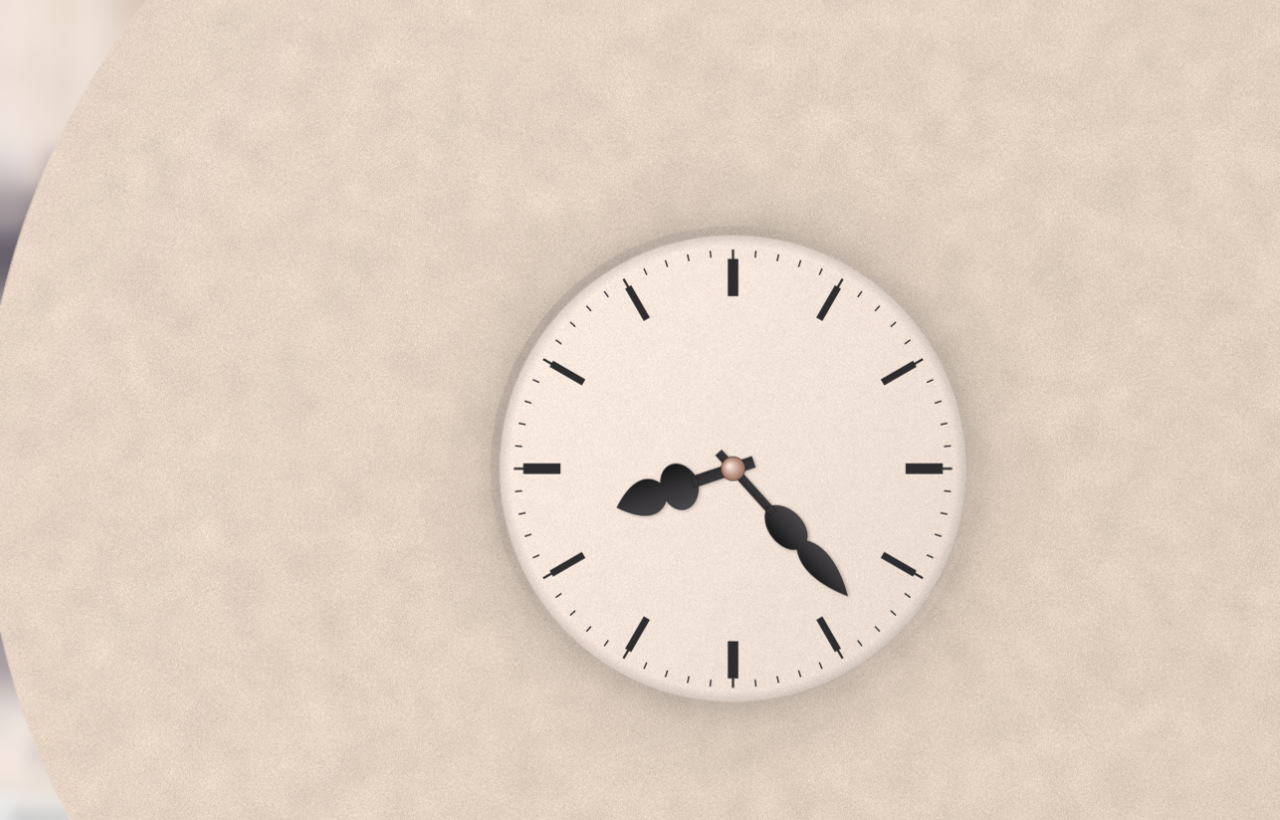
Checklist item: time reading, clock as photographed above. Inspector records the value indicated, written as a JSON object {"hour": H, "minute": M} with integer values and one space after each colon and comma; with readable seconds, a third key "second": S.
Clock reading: {"hour": 8, "minute": 23}
